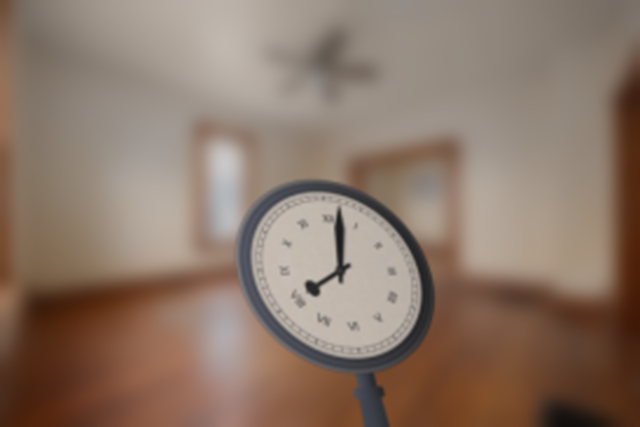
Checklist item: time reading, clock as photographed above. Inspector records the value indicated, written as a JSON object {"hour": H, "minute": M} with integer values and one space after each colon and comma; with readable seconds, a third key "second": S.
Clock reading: {"hour": 8, "minute": 2}
